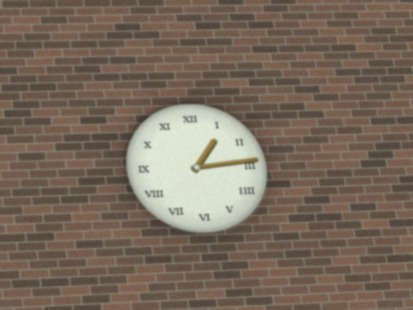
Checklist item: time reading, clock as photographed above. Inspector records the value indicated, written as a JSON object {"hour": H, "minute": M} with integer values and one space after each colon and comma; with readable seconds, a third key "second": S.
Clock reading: {"hour": 1, "minute": 14}
